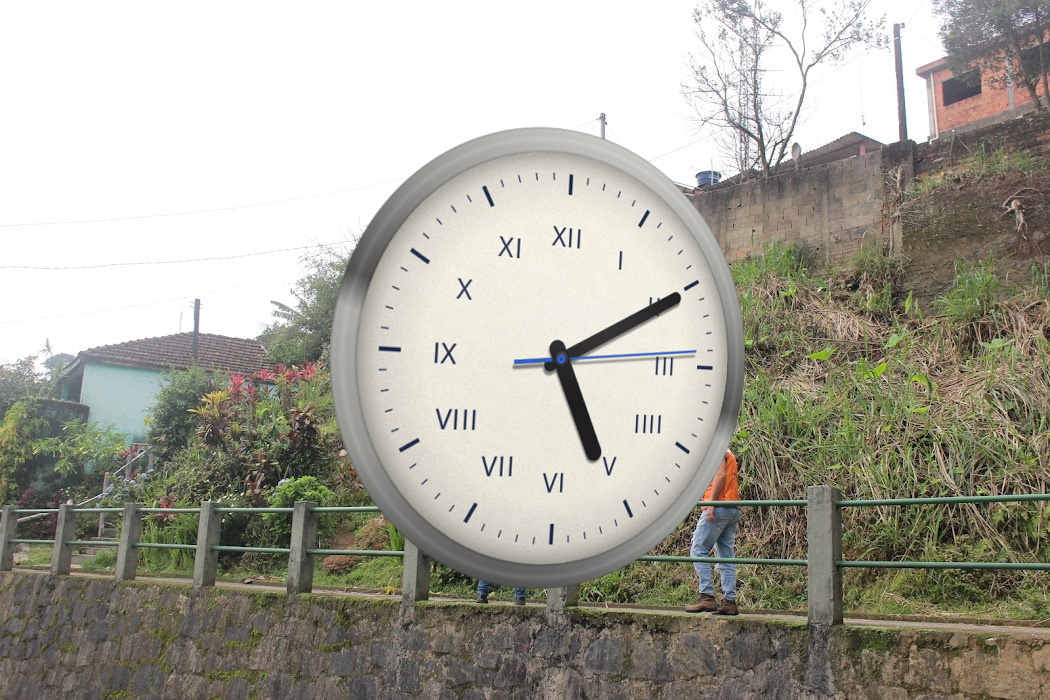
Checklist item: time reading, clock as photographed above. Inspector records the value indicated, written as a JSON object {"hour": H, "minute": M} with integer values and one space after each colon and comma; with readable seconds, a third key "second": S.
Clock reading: {"hour": 5, "minute": 10, "second": 14}
